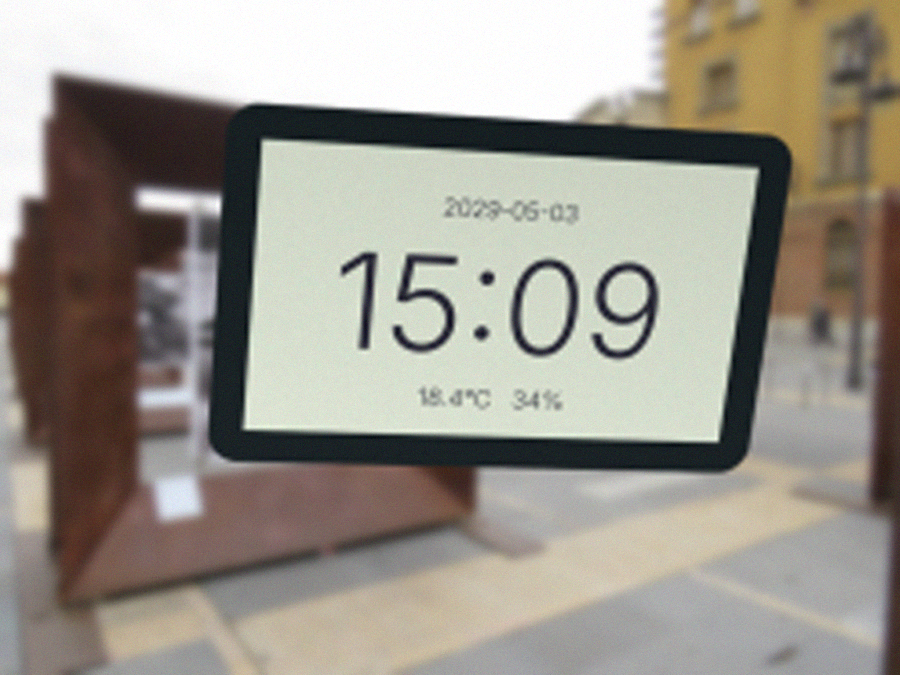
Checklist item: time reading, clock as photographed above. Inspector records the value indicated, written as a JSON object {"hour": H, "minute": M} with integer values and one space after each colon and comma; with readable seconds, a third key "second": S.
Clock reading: {"hour": 15, "minute": 9}
